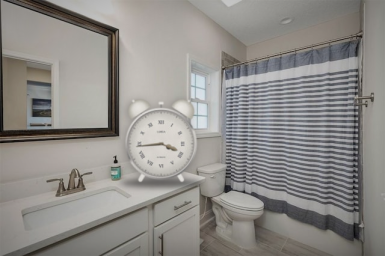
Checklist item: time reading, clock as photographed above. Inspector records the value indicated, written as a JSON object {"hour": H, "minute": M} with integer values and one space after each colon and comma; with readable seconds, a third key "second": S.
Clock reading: {"hour": 3, "minute": 44}
